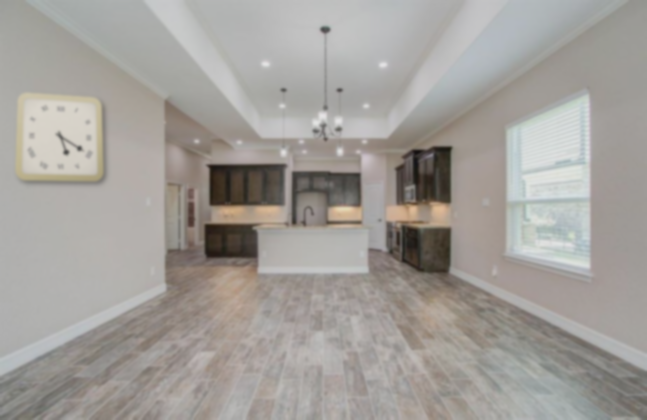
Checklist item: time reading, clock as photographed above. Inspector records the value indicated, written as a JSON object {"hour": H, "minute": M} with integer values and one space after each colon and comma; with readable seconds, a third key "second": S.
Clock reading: {"hour": 5, "minute": 20}
